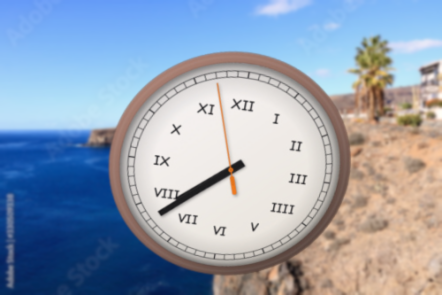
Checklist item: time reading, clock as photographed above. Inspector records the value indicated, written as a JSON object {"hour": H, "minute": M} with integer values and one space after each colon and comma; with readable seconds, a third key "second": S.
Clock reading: {"hour": 7, "minute": 37, "second": 57}
